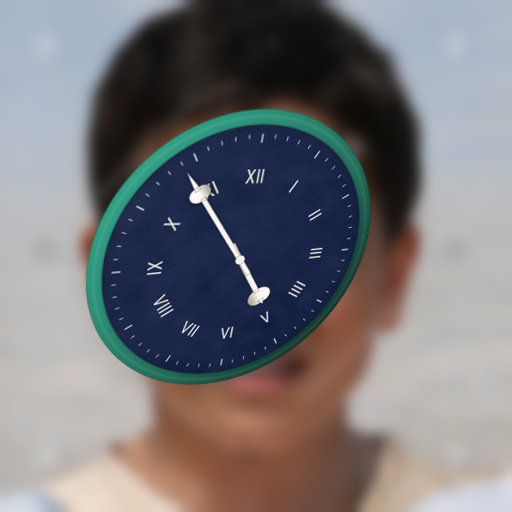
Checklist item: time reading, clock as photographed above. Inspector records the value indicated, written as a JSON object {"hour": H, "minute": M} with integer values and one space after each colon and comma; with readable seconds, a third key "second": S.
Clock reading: {"hour": 4, "minute": 54}
